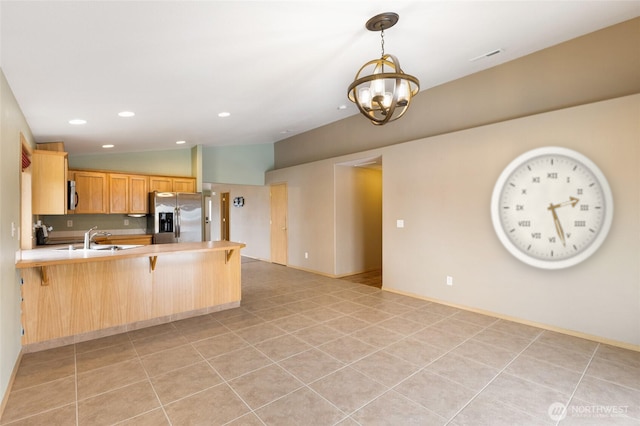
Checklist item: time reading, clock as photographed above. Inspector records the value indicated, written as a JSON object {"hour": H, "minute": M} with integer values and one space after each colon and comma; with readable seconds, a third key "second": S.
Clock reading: {"hour": 2, "minute": 27}
